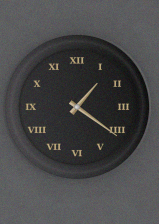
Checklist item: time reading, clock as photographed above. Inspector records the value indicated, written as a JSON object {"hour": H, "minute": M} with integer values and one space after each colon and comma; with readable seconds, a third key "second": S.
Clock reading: {"hour": 1, "minute": 21}
